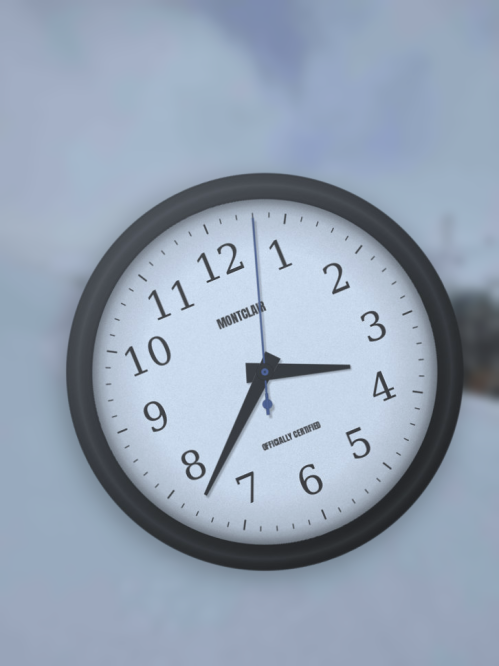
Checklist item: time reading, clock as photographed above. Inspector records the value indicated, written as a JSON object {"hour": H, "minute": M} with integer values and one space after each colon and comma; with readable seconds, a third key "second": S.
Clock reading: {"hour": 3, "minute": 38, "second": 3}
